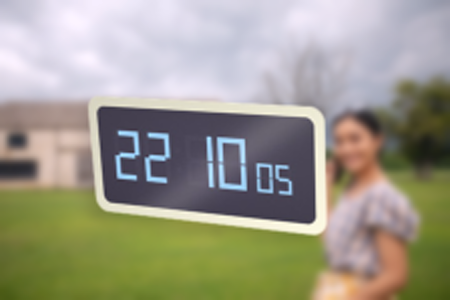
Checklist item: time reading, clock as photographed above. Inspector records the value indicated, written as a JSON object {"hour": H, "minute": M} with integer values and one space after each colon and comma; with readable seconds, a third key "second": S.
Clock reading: {"hour": 22, "minute": 10, "second": 5}
